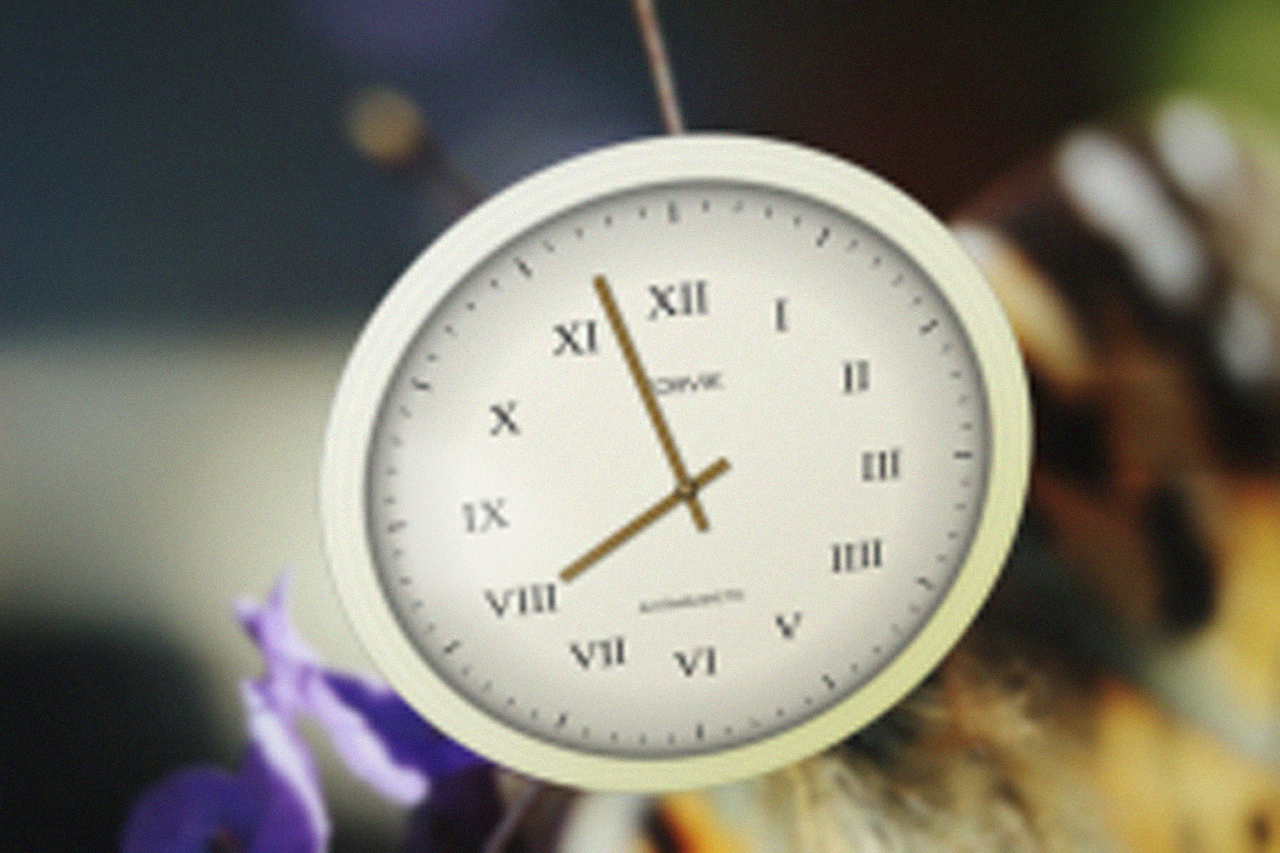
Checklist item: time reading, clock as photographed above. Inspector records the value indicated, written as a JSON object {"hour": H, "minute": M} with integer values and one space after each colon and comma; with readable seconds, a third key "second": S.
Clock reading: {"hour": 7, "minute": 57}
